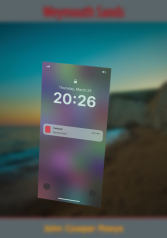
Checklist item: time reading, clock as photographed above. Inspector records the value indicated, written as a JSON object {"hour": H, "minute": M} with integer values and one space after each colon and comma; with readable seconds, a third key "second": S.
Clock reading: {"hour": 20, "minute": 26}
